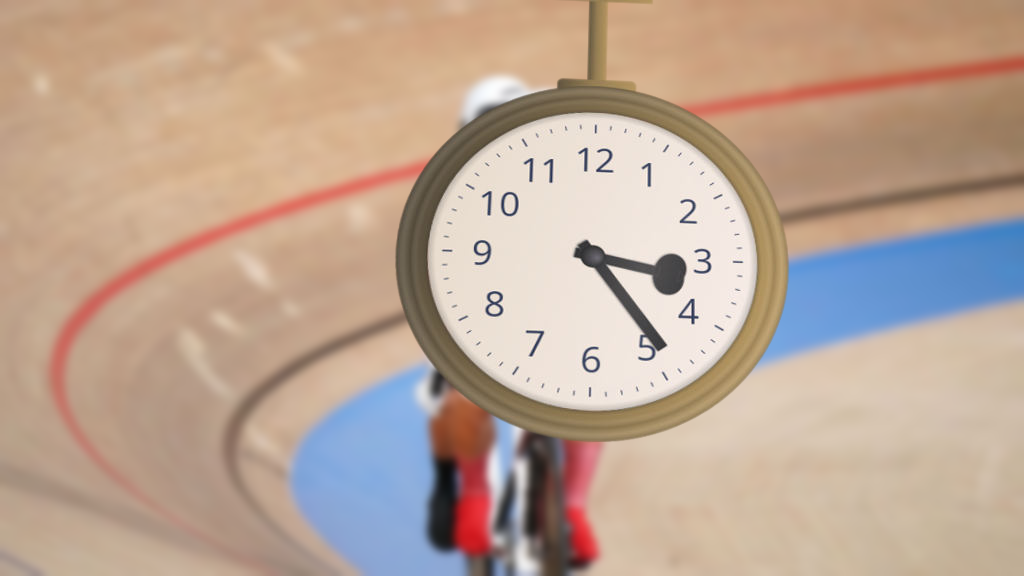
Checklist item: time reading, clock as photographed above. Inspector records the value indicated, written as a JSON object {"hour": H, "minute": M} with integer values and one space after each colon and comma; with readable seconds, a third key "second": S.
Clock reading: {"hour": 3, "minute": 24}
